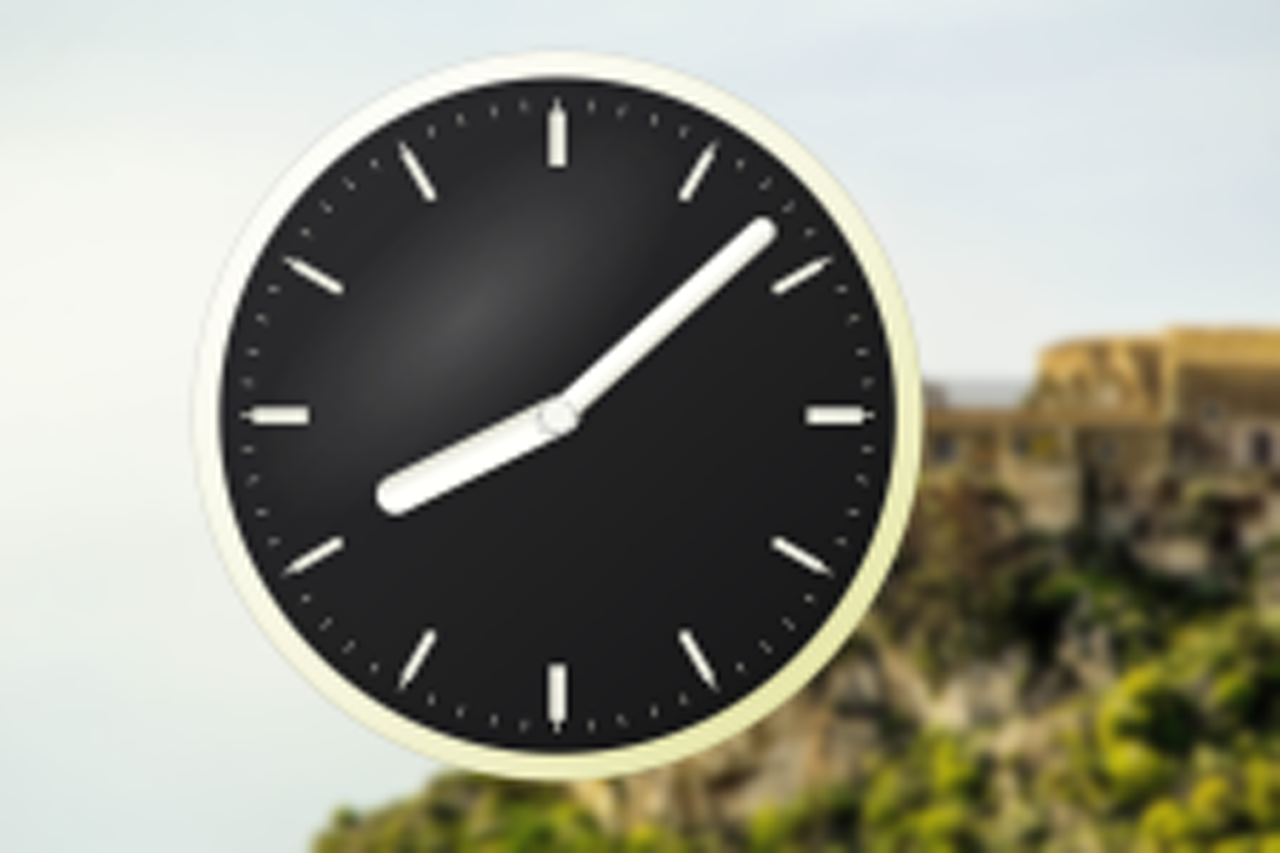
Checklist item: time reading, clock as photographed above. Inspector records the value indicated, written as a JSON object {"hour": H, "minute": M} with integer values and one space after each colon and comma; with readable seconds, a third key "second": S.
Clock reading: {"hour": 8, "minute": 8}
